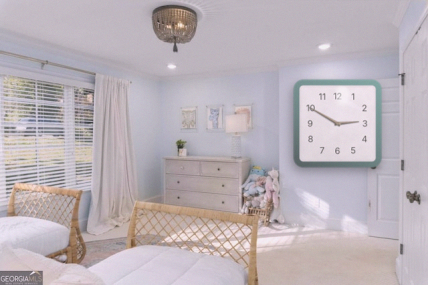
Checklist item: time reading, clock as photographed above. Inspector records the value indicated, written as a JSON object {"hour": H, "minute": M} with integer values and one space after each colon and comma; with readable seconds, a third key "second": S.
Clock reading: {"hour": 2, "minute": 50}
